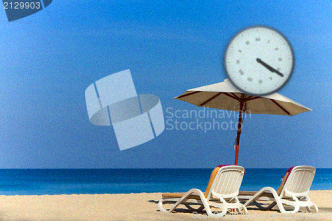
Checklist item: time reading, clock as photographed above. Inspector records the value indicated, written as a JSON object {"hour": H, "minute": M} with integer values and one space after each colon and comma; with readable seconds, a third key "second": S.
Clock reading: {"hour": 4, "minute": 21}
